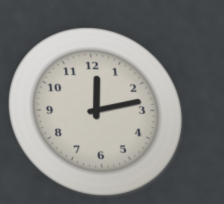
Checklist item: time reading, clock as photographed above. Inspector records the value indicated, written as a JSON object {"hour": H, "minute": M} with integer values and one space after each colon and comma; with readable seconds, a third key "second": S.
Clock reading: {"hour": 12, "minute": 13}
